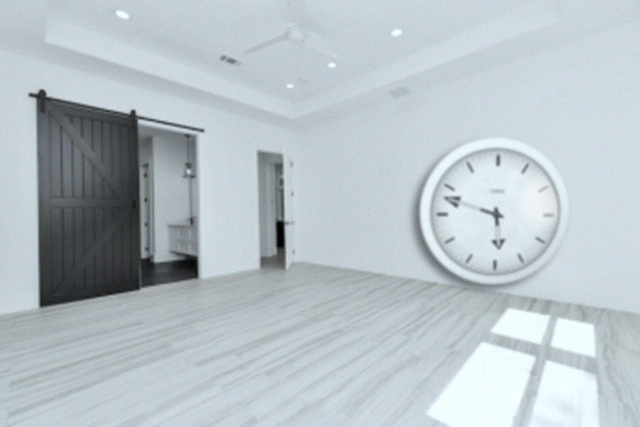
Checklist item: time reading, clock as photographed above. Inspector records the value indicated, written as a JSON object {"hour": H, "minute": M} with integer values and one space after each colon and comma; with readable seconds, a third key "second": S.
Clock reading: {"hour": 5, "minute": 48}
